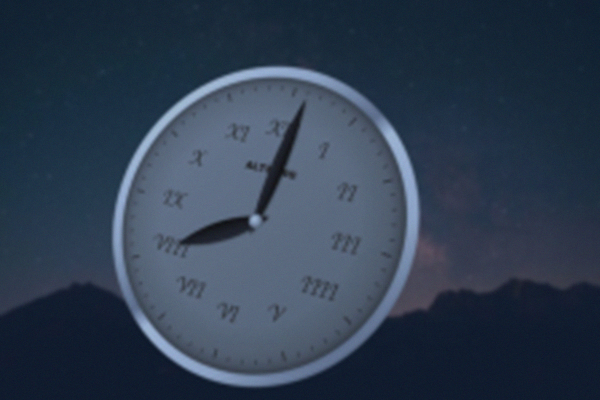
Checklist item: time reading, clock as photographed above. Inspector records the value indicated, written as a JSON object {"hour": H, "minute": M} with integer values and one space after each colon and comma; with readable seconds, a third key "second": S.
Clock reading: {"hour": 8, "minute": 1}
